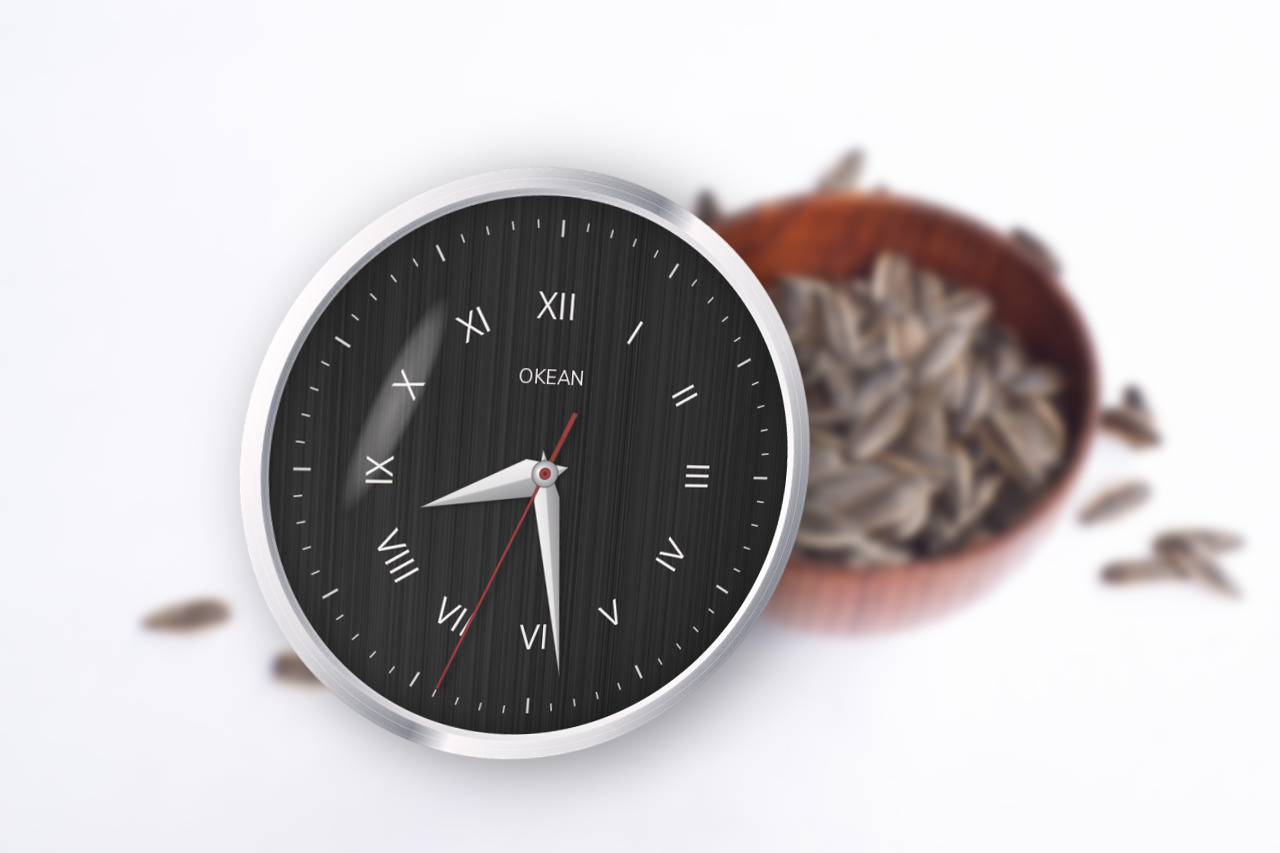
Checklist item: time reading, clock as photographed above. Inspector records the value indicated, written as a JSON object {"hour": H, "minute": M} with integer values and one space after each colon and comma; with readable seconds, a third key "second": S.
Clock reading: {"hour": 8, "minute": 28, "second": 34}
